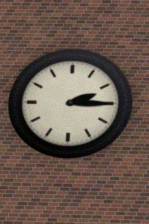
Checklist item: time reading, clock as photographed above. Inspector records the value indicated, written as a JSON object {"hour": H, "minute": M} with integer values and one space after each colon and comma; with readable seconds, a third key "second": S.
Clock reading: {"hour": 2, "minute": 15}
